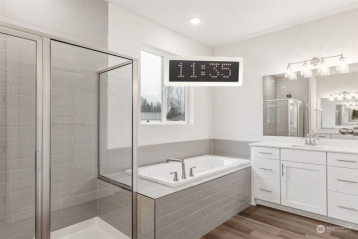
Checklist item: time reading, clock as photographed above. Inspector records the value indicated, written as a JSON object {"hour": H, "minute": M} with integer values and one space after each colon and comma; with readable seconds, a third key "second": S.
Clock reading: {"hour": 11, "minute": 35}
